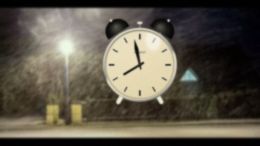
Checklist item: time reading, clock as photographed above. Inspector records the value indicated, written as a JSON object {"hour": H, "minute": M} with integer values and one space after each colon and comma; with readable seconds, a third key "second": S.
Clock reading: {"hour": 7, "minute": 58}
